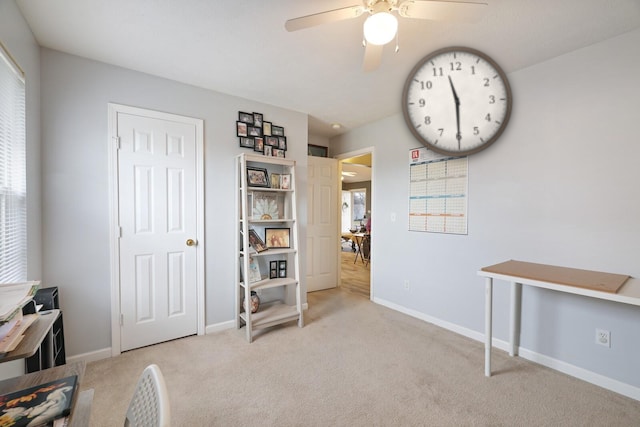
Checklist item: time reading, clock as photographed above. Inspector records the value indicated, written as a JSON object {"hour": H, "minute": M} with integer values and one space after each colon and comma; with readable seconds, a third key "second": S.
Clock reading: {"hour": 11, "minute": 30}
